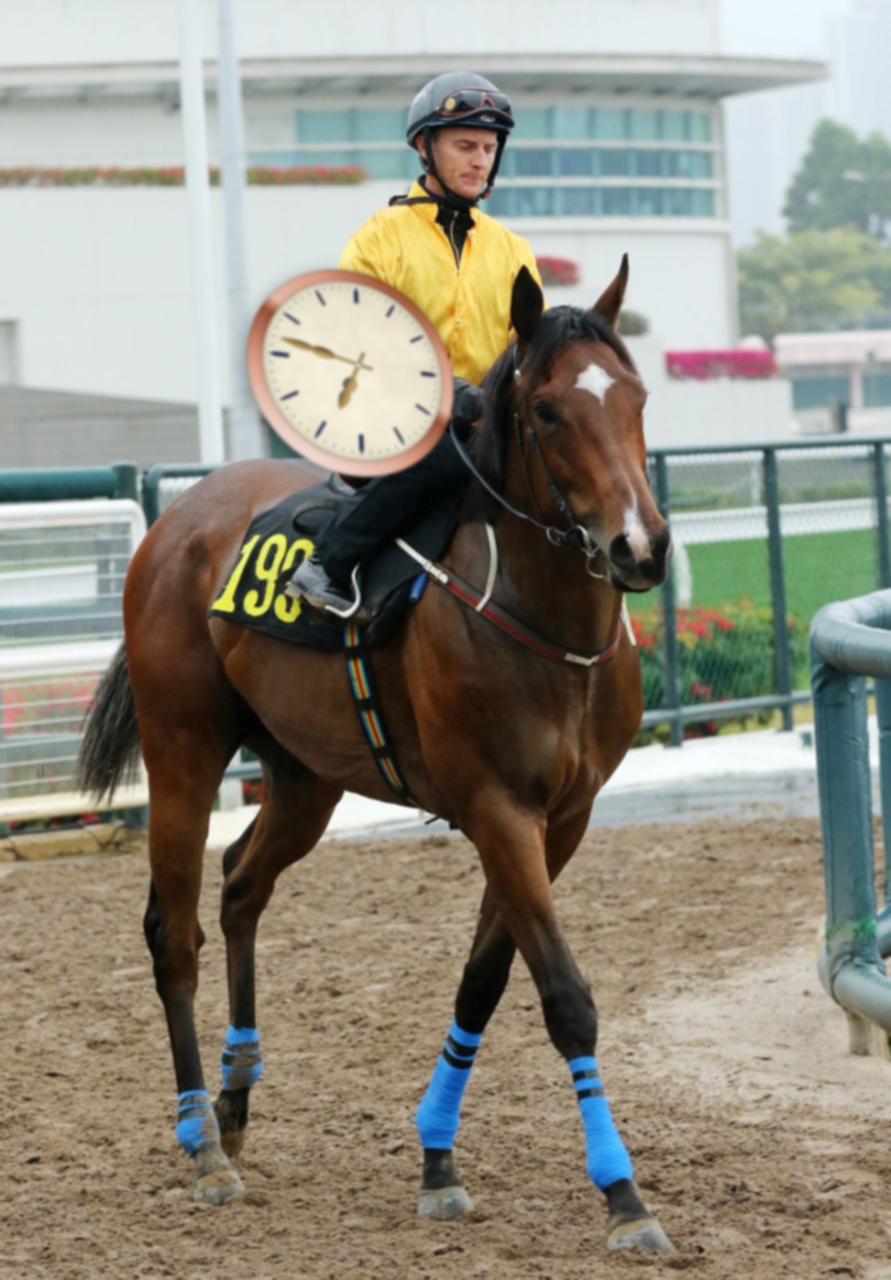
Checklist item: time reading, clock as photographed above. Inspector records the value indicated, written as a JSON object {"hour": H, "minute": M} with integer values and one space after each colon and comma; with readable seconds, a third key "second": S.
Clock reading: {"hour": 6, "minute": 47}
